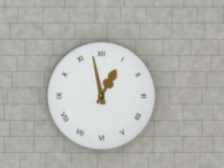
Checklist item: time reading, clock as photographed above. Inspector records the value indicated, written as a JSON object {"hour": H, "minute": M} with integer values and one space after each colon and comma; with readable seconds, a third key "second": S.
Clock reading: {"hour": 12, "minute": 58}
